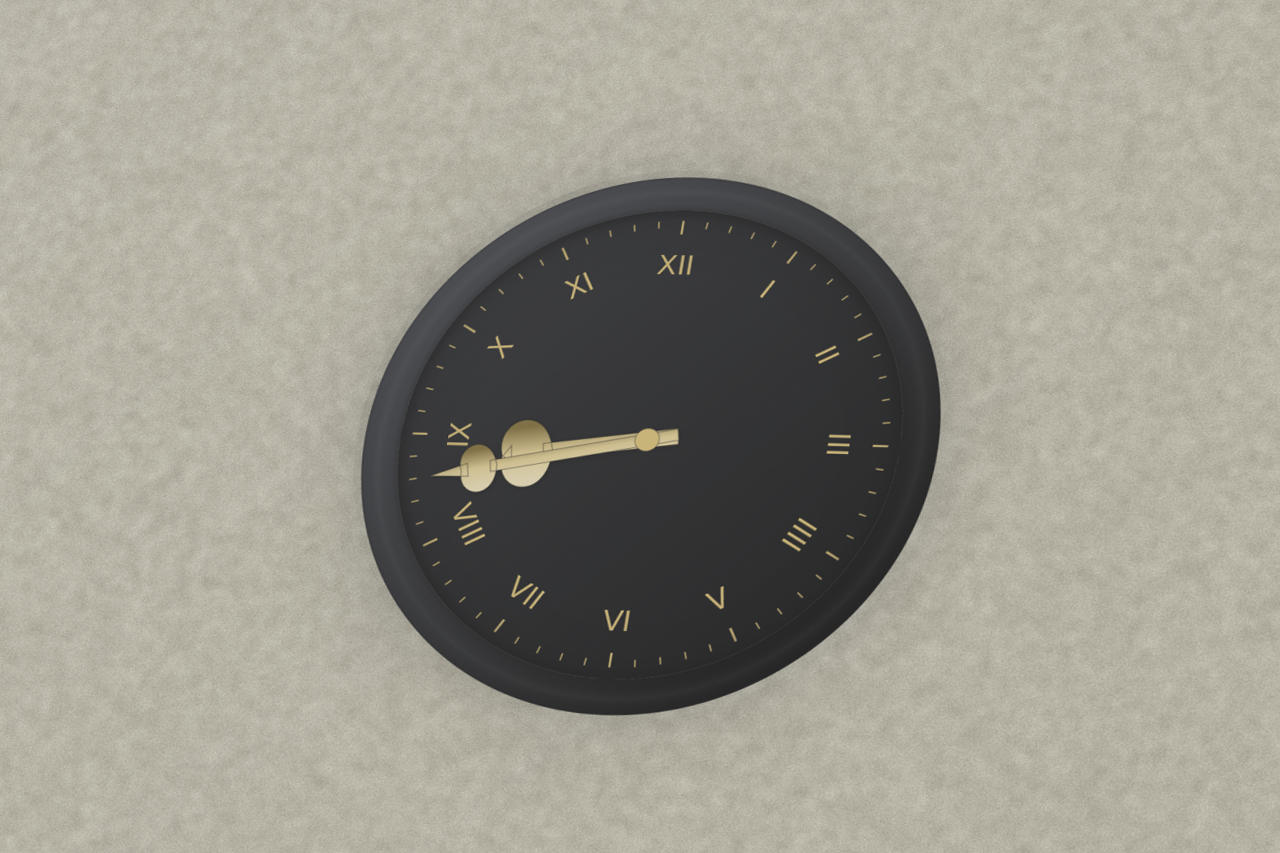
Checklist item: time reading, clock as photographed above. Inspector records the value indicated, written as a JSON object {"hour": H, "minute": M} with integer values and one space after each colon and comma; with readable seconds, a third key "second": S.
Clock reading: {"hour": 8, "minute": 43}
